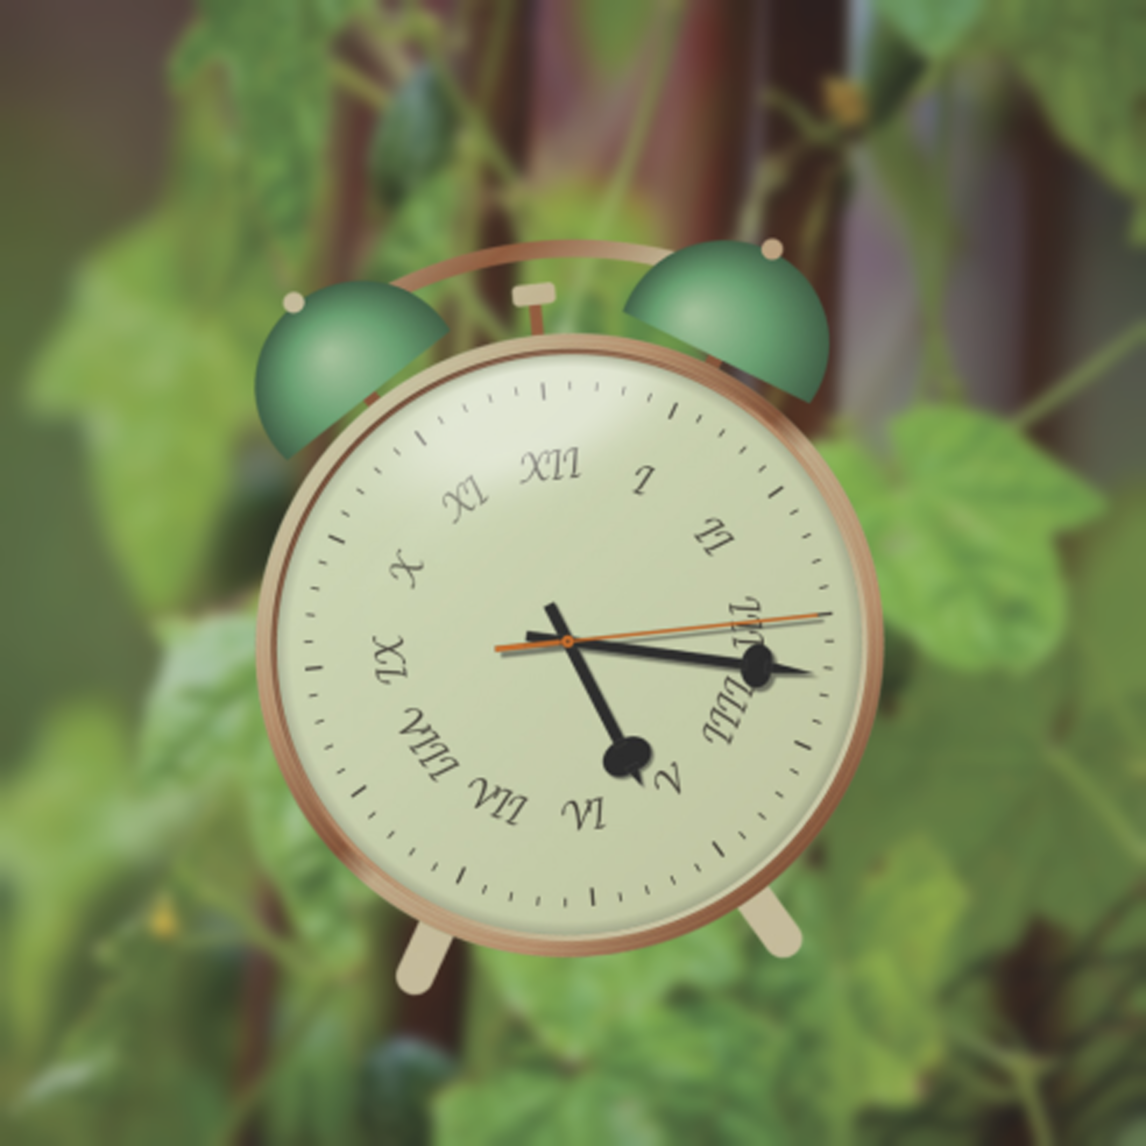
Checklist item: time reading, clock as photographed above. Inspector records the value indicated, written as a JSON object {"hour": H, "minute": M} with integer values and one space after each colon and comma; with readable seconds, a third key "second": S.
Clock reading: {"hour": 5, "minute": 17, "second": 15}
